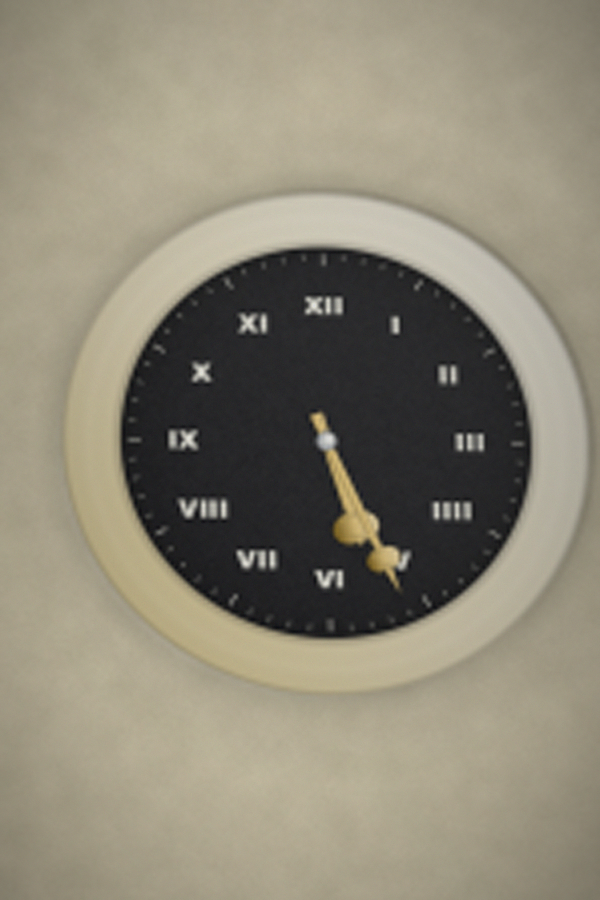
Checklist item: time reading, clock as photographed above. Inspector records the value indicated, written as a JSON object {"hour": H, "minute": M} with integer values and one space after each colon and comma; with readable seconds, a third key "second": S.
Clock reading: {"hour": 5, "minute": 26}
